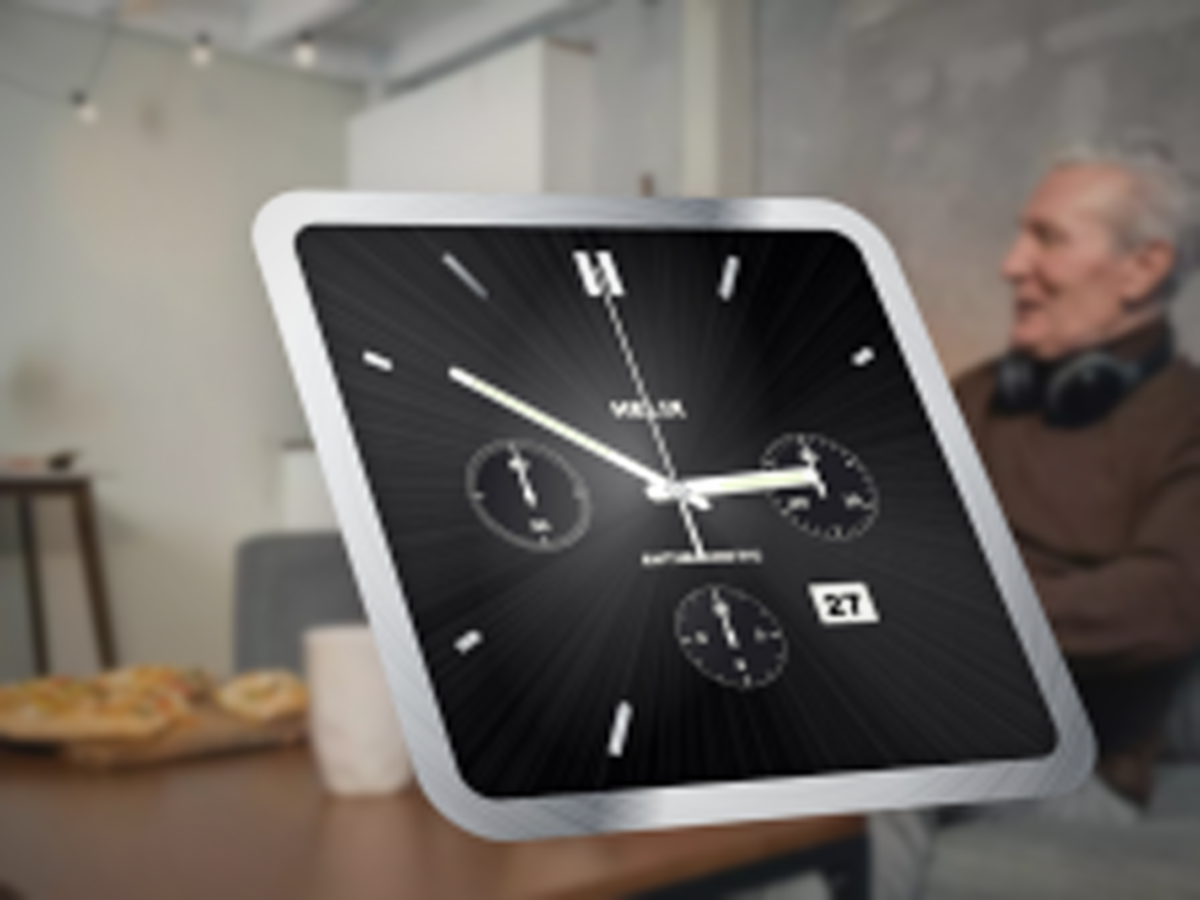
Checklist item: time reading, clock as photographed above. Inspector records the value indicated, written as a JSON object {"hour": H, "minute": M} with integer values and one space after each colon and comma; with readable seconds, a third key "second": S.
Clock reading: {"hour": 2, "minute": 51}
